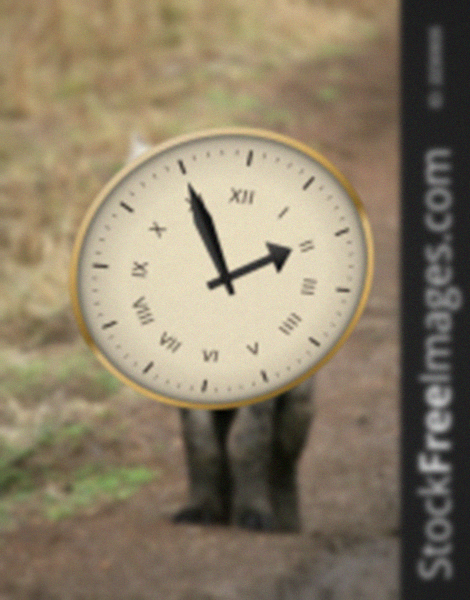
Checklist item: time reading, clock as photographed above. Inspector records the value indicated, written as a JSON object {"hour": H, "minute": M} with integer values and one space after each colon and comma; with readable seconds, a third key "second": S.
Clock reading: {"hour": 1, "minute": 55}
